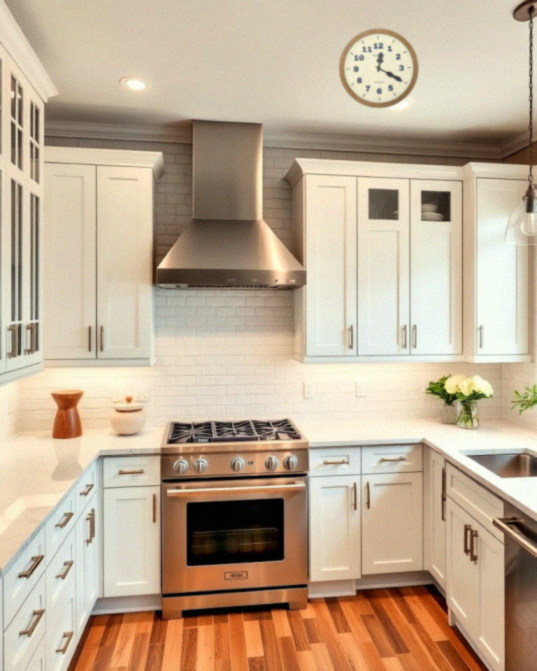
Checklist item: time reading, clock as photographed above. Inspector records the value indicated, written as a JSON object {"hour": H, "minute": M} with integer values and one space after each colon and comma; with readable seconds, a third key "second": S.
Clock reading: {"hour": 12, "minute": 20}
